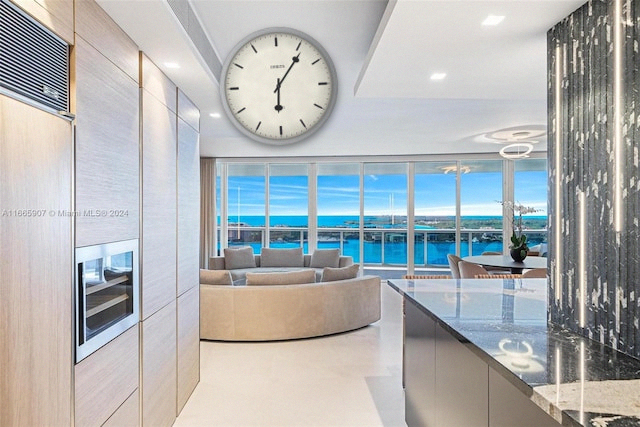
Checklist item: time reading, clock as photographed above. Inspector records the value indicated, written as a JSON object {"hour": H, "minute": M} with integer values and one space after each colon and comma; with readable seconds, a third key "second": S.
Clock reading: {"hour": 6, "minute": 6}
